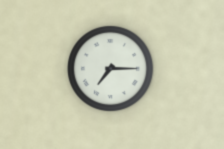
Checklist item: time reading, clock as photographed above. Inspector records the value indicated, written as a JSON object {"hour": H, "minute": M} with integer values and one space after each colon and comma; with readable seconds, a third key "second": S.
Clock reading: {"hour": 7, "minute": 15}
